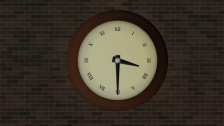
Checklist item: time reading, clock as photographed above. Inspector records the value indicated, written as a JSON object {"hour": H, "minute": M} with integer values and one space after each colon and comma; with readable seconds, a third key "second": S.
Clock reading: {"hour": 3, "minute": 30}
